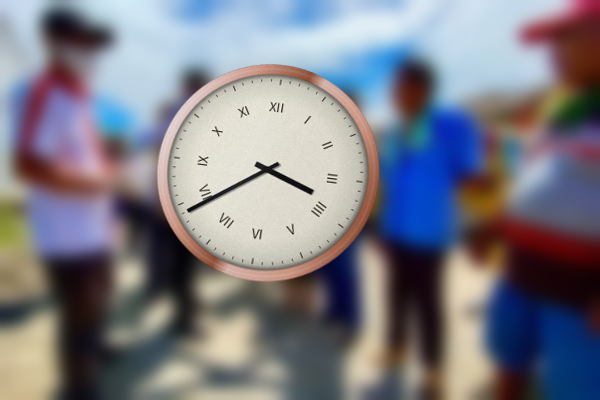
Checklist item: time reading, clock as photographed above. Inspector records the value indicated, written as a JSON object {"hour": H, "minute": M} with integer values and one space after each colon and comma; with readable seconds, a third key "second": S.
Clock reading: {"hour": 3, "minute": 39}
